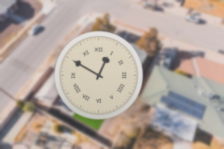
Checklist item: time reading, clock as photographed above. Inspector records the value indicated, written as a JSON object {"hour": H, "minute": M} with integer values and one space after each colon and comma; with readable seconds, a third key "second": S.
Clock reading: {"hour": 12, "minute": 50}
